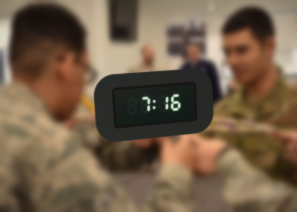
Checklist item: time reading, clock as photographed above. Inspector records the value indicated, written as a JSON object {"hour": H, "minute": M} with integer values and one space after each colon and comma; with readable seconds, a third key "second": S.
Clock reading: {"hour": 7, "minute": 16}
